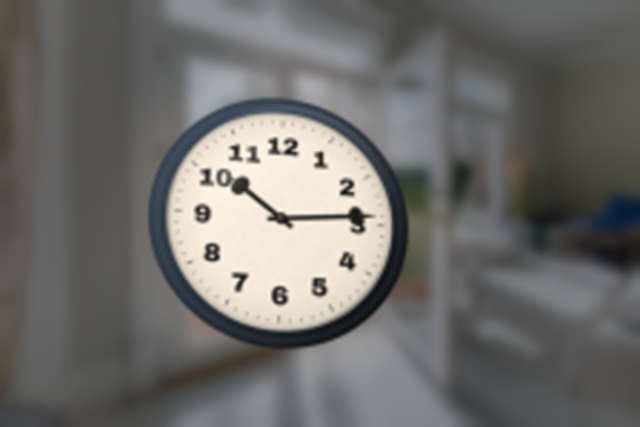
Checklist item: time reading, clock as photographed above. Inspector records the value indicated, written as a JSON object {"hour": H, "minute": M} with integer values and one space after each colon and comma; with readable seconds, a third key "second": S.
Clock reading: {"hour": 10, "minute": 14}
